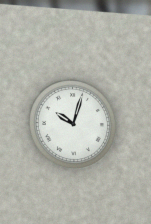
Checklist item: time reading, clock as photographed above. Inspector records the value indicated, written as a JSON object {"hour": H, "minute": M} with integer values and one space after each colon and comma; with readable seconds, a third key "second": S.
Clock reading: {"hour": 10, "minute": 3}
